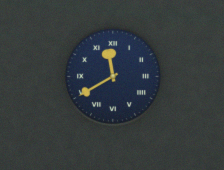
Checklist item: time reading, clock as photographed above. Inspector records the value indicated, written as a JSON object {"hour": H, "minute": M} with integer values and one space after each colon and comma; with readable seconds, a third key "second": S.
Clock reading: {"hour": 11, "minute": 40}
